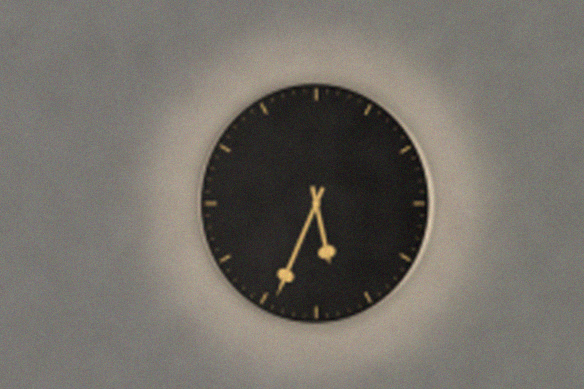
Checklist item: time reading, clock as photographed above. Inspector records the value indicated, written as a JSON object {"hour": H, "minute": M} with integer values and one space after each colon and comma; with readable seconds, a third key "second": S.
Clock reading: {"hour": 5, "minute": 34}
